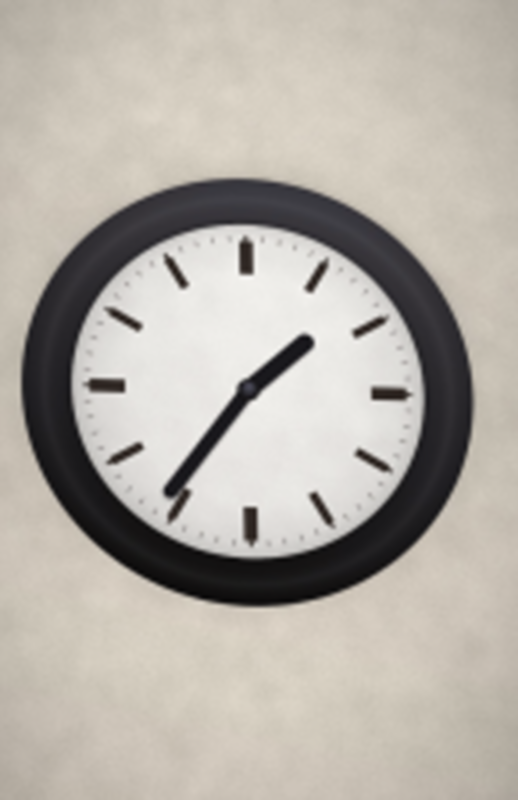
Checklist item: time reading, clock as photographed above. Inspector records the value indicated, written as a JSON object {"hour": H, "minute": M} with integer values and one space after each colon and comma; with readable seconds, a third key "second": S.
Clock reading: {"hour": 1, "minute": 36}
